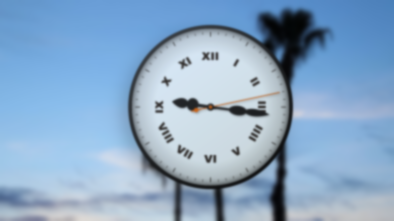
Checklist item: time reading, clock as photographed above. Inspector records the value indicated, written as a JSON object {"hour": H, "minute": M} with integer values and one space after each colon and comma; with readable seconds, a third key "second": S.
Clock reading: {"hour": 9, "minute": 16, "second": 13}
